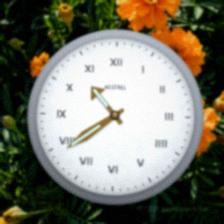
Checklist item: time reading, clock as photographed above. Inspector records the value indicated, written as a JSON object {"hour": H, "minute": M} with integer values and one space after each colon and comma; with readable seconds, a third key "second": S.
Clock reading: {"hour": 10, "minute": 39}
